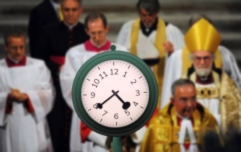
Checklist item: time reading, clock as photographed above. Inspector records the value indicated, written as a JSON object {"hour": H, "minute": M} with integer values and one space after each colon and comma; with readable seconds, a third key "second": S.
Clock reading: {"hour": 4, "minute": 39}
